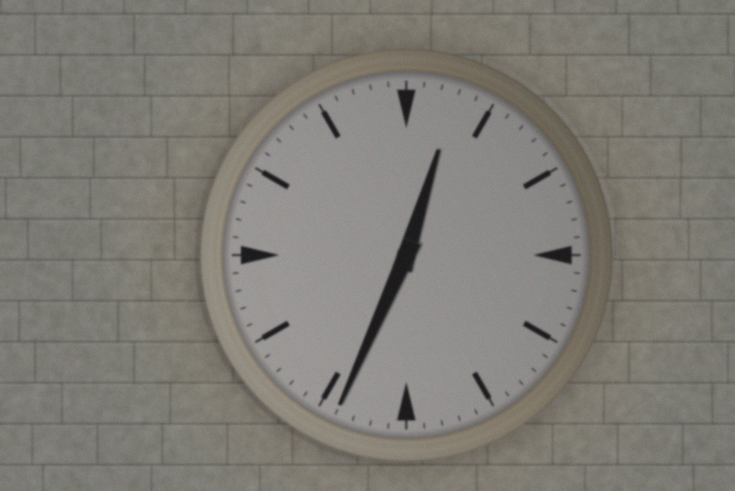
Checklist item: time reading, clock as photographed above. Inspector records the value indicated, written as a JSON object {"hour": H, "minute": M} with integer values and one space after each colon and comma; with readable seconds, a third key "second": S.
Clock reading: {"hour": 12, "minute": 34}
